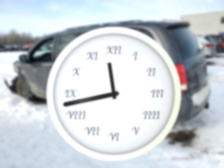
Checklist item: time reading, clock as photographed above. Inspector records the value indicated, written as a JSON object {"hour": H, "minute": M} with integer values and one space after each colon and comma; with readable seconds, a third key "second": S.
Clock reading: {"hour": 11, "minute": 43}
